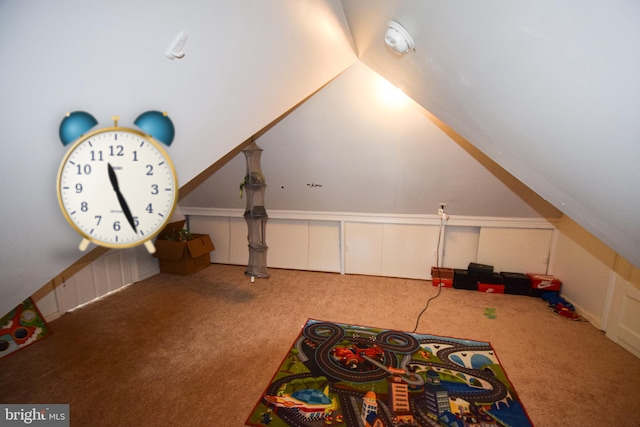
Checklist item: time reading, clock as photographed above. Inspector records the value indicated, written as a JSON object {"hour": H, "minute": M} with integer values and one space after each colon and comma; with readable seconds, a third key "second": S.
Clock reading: {"hour": 11, "minute": 26}
